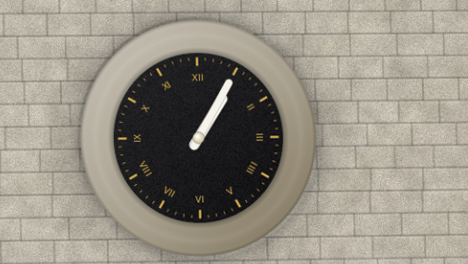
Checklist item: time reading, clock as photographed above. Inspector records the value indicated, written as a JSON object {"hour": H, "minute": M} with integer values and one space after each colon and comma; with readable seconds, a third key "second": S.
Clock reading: {"hour": 1, "minute": 5}
